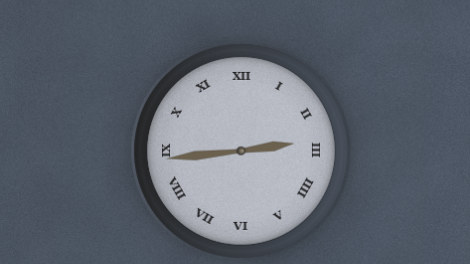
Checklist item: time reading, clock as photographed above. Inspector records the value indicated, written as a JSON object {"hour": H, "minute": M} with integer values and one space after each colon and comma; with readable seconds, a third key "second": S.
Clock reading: {"hour": 2, "minute": 44}
